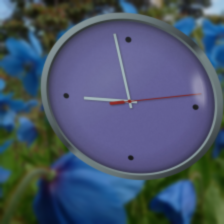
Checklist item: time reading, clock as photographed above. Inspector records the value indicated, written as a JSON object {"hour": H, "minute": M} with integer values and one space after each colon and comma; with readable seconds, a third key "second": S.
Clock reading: {"hour": 8, "minute": 58, "second": 13}
